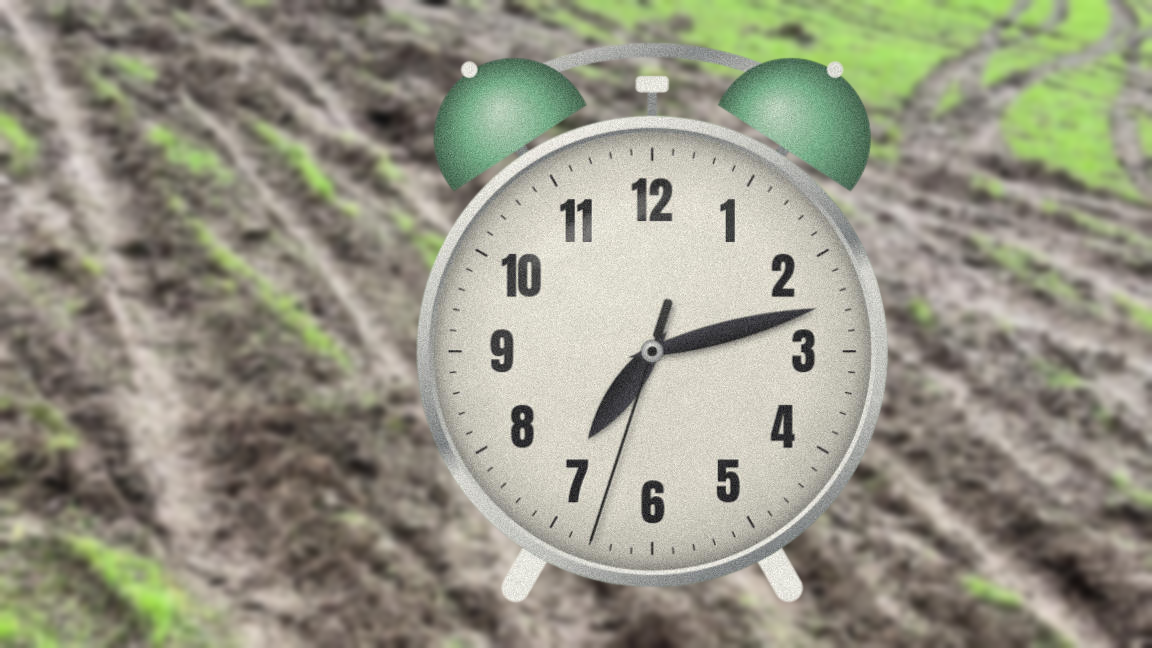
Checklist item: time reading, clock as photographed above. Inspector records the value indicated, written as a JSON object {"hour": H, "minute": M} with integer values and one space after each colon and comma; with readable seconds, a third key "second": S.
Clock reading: {"hour": 7, "minute": 12, "second": 33}
